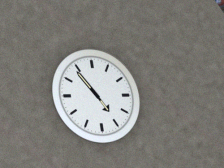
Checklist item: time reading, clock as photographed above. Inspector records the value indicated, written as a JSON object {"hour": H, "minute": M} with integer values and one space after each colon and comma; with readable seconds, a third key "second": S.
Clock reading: {"hour": 4, "minute": 54}
